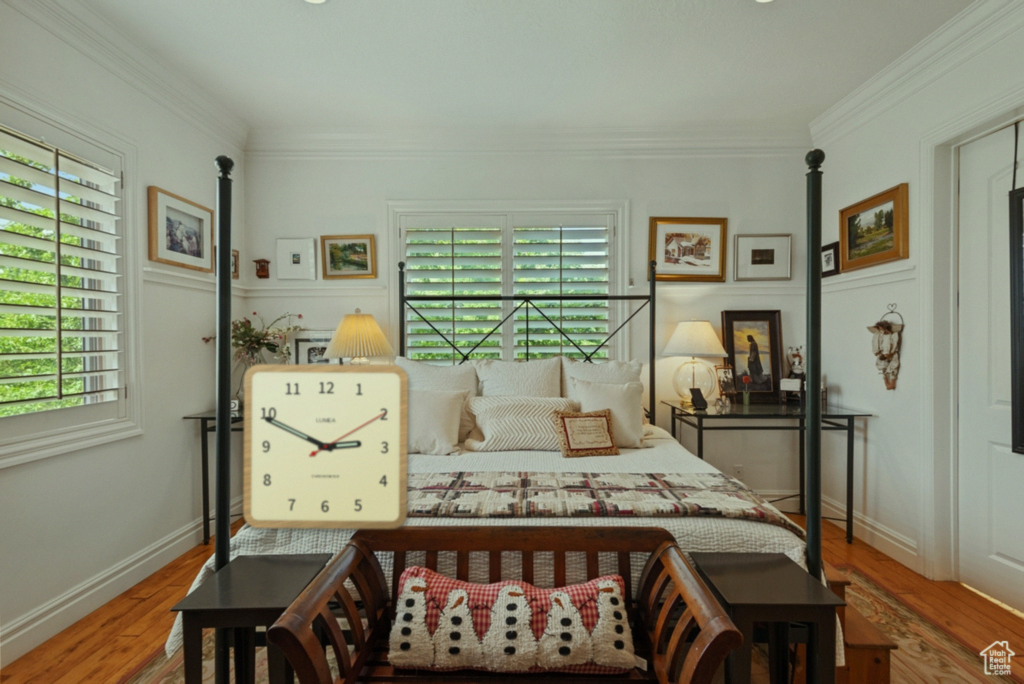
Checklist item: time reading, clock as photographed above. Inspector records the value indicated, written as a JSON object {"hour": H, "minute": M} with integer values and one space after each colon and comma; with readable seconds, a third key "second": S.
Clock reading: {"hour": 2, "minute": 49, "second": 10}
